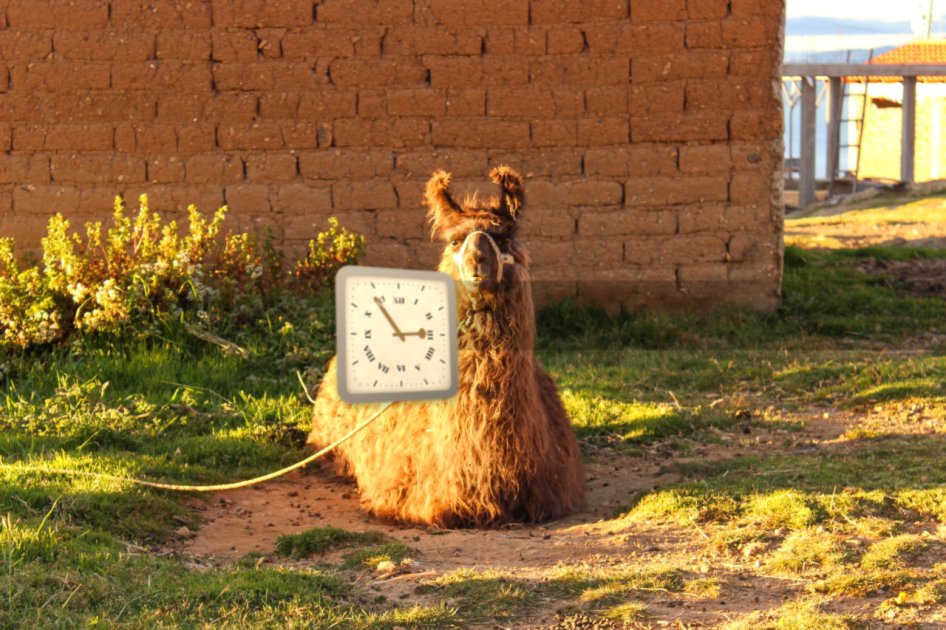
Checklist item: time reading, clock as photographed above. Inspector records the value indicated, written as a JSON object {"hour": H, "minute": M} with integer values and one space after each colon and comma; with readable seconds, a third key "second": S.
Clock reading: {"hour": 2, "minute": 54}
